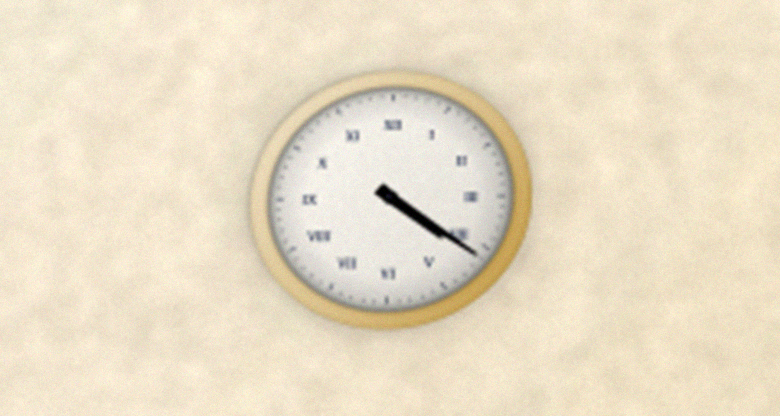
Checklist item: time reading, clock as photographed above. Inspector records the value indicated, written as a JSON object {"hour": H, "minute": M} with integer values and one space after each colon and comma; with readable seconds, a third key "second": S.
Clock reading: {"hour": 4, "minute": 21}
